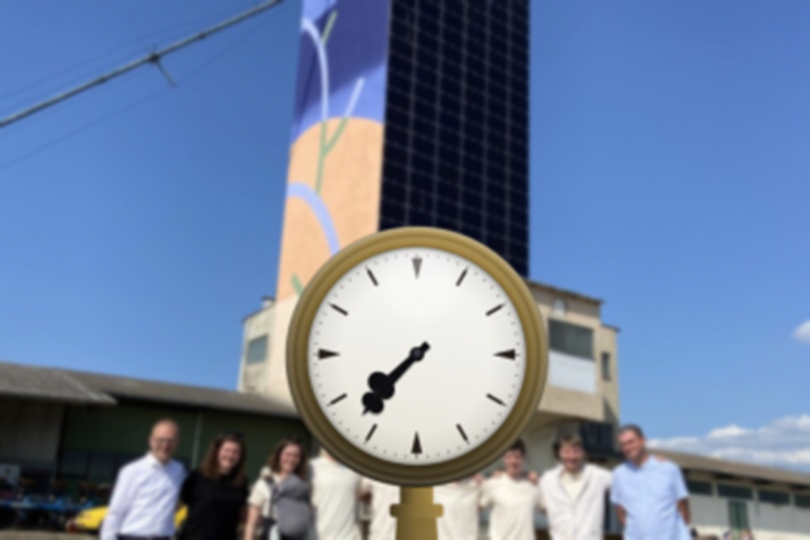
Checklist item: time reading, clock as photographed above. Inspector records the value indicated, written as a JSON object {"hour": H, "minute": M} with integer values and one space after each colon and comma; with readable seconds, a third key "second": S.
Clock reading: {"hour": 7, "minute": 37}
